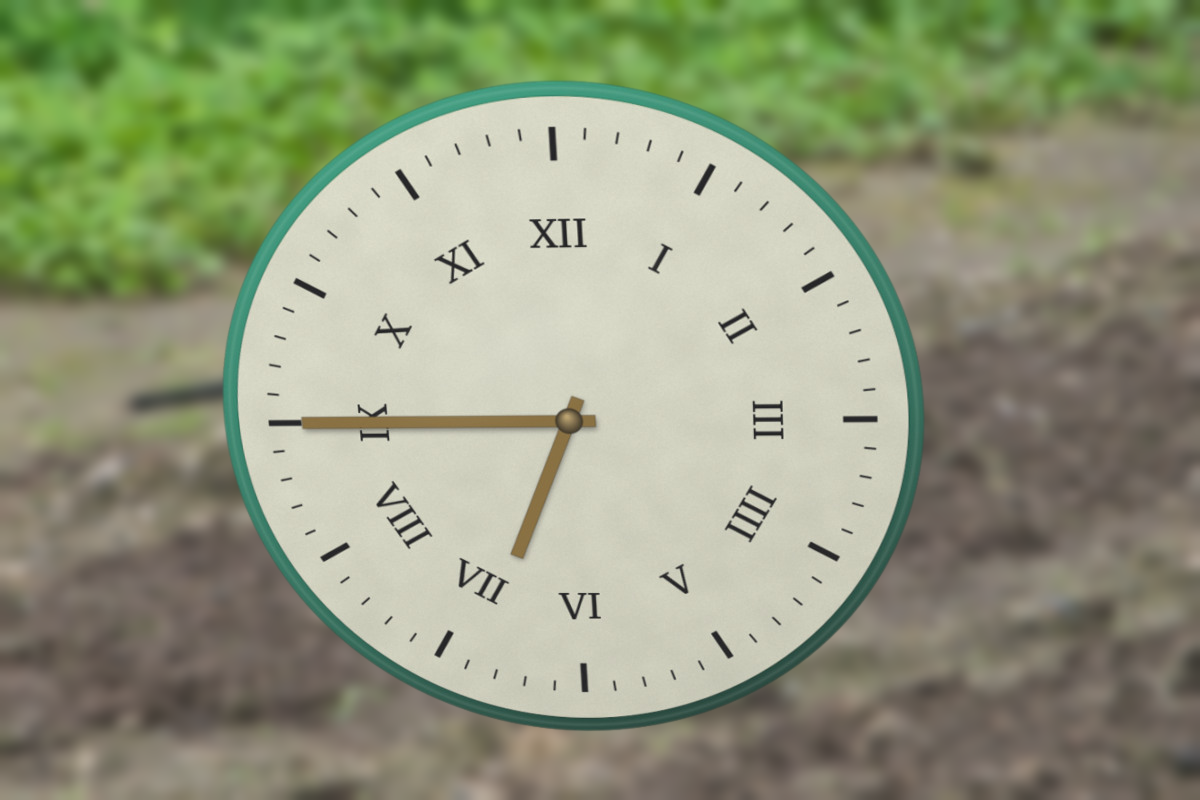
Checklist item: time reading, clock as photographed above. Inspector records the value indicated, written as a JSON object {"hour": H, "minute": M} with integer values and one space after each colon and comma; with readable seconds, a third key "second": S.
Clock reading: {"hour": 6, "minute": 45}
